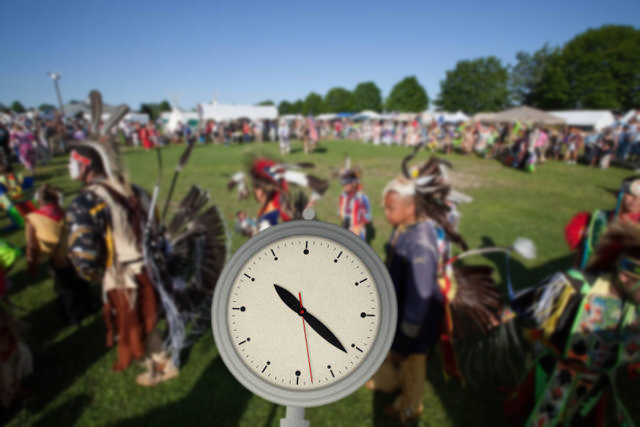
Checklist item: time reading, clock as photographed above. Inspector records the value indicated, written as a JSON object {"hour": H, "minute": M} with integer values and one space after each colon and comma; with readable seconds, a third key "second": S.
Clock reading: {"hour": 10, "minute": 21, "second": 28}
